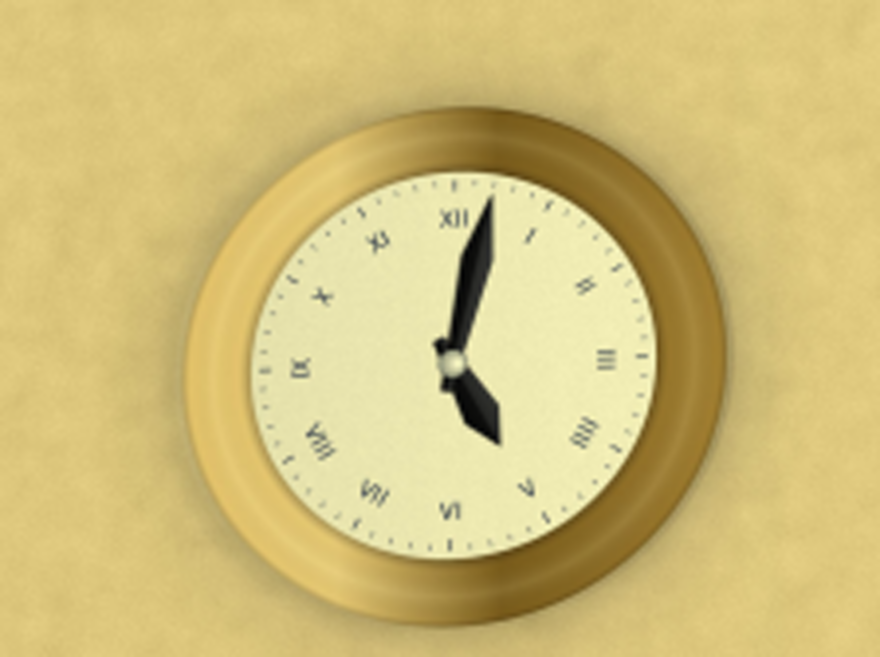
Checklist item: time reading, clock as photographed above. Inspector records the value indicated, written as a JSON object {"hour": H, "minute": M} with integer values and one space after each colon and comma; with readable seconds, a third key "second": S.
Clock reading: {"hour": 5, "minute": 2}
